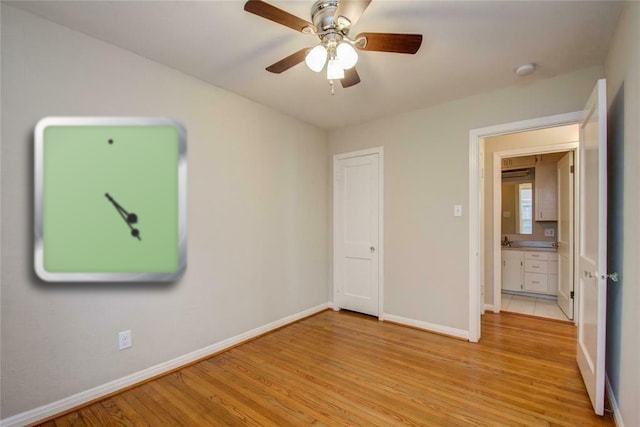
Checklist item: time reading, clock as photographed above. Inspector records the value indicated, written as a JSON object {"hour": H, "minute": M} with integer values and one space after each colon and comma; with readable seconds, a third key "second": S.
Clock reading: {"hour": 4, "minute": 24}
